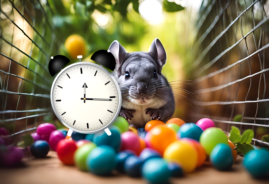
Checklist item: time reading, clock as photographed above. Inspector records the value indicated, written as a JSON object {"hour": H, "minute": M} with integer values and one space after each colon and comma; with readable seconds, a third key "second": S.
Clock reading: {"hour": 12, "minute": 16}
